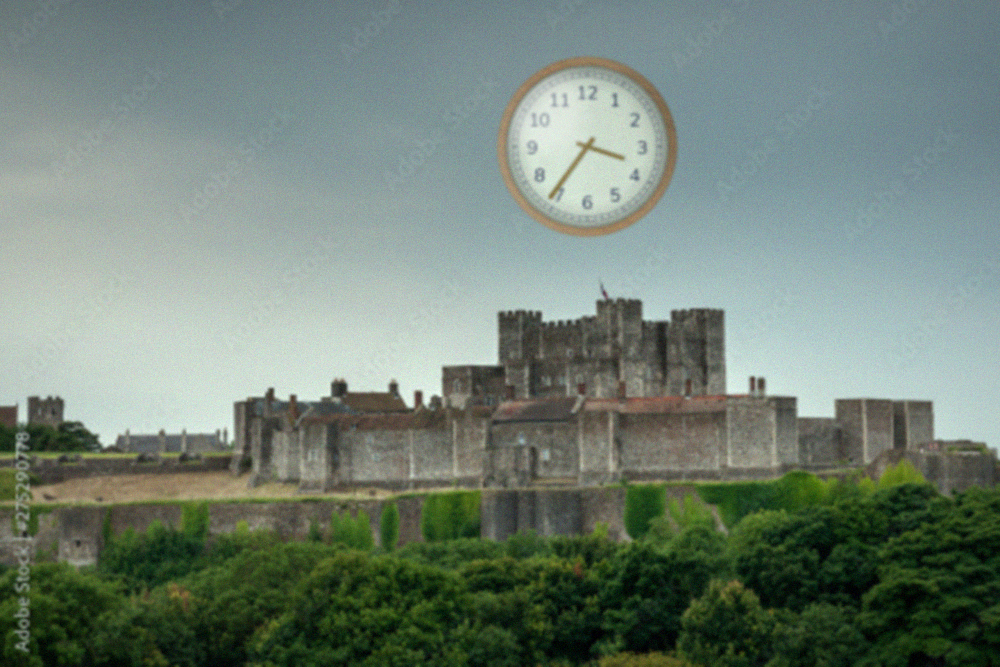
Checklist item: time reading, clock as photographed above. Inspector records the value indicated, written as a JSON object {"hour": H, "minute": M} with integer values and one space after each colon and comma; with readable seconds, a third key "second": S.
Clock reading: {"hour": 3, "minute": 36}
